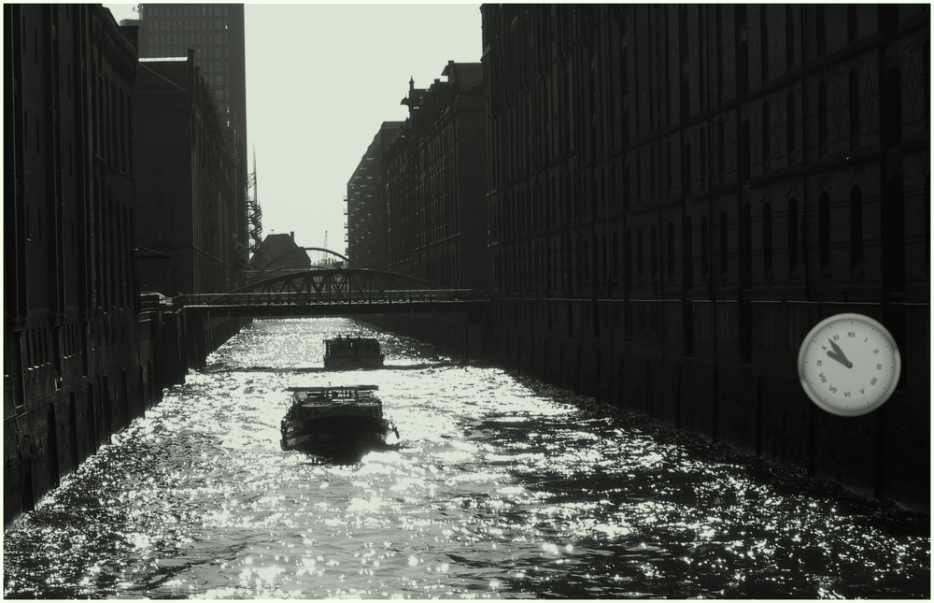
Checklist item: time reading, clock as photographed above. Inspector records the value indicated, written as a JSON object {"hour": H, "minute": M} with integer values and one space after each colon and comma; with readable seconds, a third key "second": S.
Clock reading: {"hour": 9, "minute": 53}
